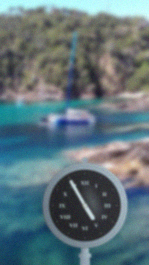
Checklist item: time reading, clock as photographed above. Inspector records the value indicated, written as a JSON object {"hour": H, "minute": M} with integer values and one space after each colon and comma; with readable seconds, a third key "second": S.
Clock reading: {"hour": 4, "minute": 55}
